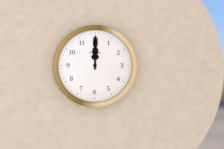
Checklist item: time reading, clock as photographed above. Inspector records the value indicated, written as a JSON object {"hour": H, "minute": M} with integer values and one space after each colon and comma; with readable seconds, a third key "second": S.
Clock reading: {"hour": 12, "minute": 0}
